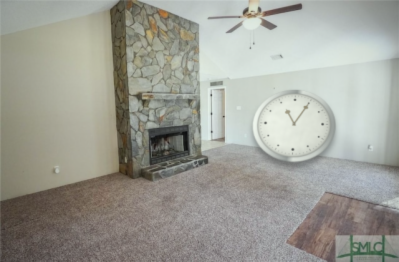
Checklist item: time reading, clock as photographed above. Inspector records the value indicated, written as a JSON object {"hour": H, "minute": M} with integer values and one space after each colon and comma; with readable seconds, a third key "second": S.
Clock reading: {"hour": 11, "minute": 5}
